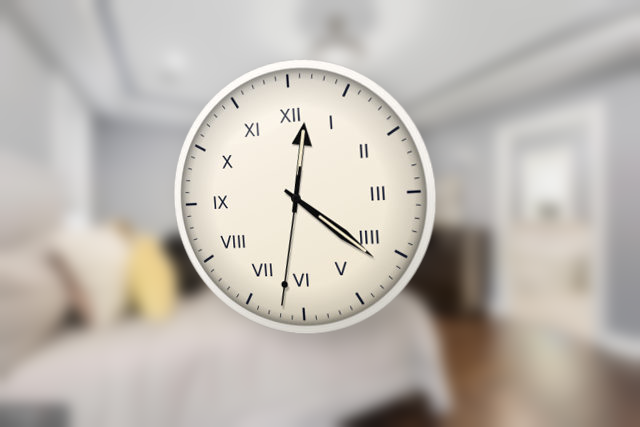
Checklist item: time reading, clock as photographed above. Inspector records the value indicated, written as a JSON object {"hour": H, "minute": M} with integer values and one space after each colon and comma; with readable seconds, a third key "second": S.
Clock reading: {"hour": 12, "minute": 21, "second": 32}
